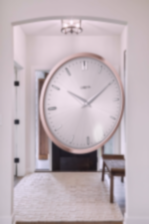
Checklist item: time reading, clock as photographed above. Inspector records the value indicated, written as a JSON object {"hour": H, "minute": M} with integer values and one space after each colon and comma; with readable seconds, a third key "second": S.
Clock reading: {"hour": 10, "minute": 10}
